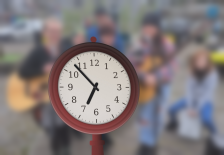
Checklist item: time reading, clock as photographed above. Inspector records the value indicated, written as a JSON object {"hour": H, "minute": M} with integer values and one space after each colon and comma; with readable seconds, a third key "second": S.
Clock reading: {"hour": 6, "minute": 53}
